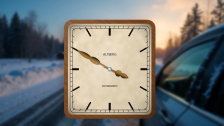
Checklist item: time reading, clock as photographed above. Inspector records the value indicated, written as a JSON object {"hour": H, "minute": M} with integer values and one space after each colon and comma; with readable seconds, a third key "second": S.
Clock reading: {"hour": 3, "minute": 50}
